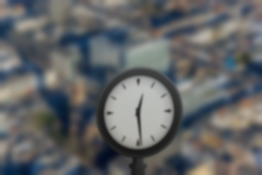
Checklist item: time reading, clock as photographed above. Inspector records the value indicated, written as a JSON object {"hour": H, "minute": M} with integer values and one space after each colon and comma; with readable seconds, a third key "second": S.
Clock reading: {"hour": 12, "minute": 29}
